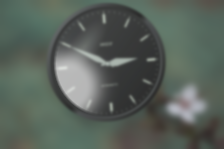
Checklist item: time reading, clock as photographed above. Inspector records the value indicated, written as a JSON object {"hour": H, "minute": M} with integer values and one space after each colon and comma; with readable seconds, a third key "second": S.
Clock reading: {"hour": 2, "minute": 50}
